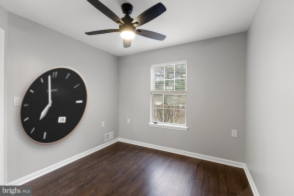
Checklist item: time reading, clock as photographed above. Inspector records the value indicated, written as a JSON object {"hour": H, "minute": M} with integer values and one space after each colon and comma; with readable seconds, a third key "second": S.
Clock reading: {"hour": 6, "minute": 58}
